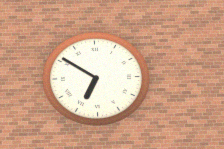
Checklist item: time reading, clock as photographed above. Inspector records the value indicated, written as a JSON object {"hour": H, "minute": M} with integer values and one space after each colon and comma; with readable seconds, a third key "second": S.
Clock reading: {"hour": 6, "minute": 51}
